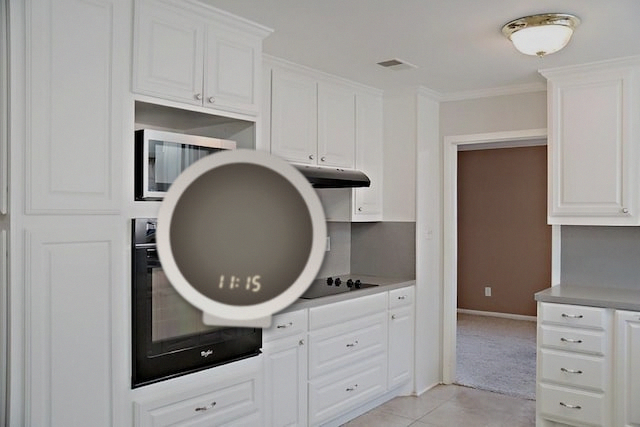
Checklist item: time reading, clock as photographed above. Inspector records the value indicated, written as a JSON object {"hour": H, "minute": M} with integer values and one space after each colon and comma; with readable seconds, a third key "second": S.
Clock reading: {"hour": 11, "minute": 15}
